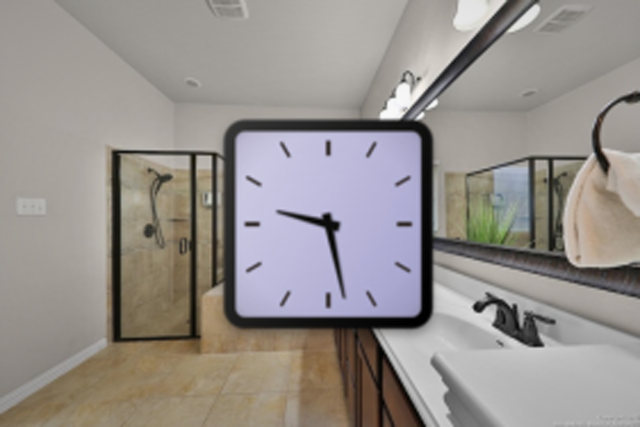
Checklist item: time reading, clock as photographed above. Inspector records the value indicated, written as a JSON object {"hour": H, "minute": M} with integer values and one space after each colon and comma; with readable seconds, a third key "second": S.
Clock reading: {"hour": 9, "minute": 28}
